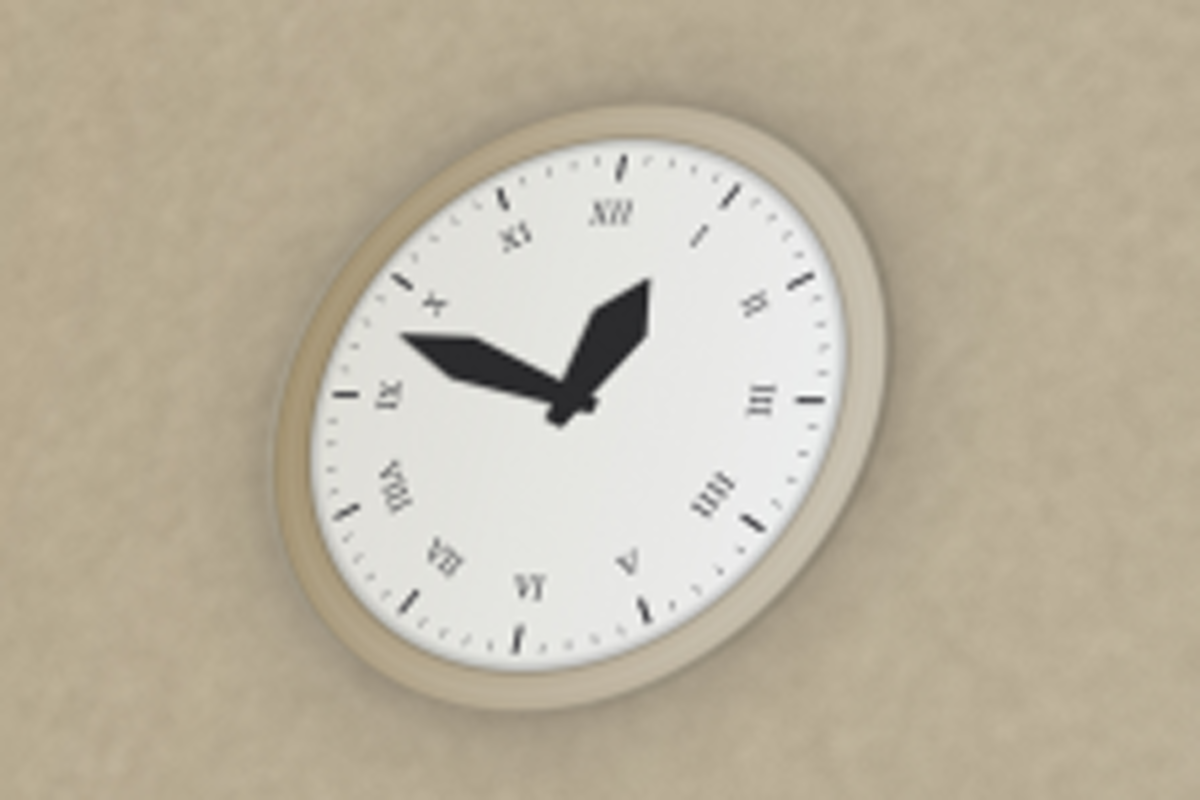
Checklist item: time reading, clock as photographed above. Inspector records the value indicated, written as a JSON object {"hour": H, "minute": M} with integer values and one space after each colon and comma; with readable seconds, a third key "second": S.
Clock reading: {"hour": 12, "minute": 48}
